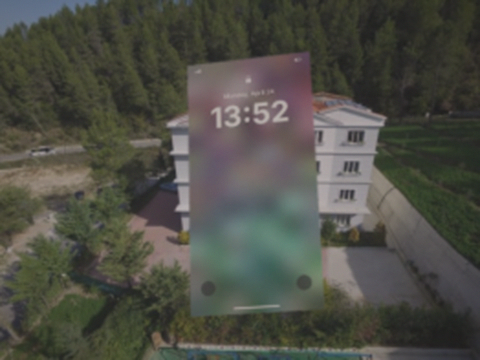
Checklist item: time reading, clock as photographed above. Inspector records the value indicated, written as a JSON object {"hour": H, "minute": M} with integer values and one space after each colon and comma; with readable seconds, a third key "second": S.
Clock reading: {"hour": 13, "minute": 52}
